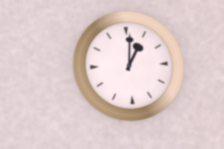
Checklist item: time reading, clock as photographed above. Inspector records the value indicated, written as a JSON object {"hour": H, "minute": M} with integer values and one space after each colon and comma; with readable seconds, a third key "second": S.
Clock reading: {"hour": 1, "minute": 1}
